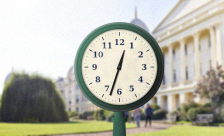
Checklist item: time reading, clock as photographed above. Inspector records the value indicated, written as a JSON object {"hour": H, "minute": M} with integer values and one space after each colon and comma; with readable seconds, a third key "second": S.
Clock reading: {"hour": 12, "minute": 33}
